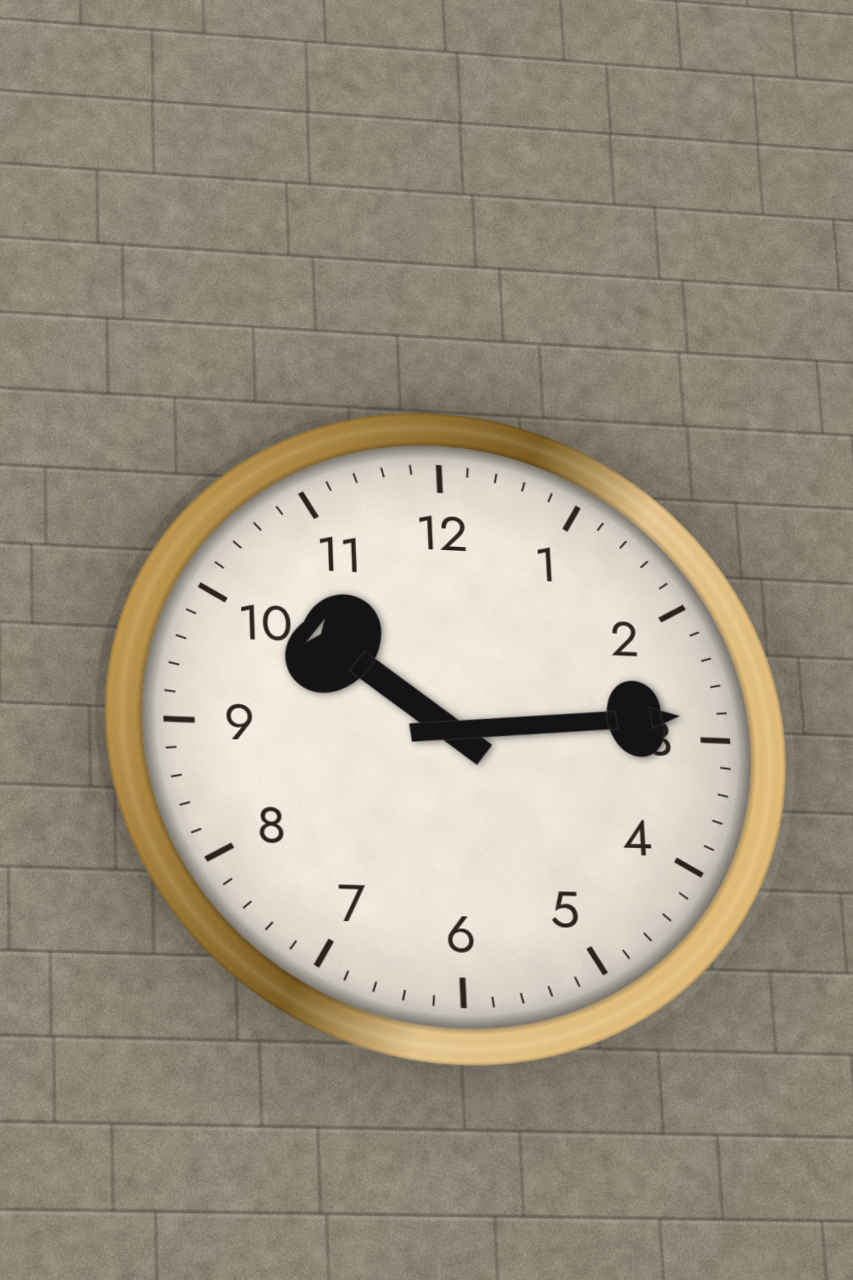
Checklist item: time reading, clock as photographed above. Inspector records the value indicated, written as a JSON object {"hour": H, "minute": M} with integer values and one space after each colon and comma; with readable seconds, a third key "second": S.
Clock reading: {"hour": 10, "minute": 14}
